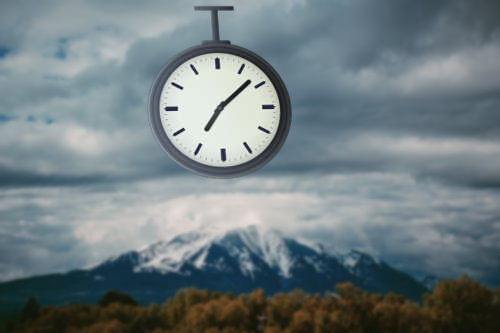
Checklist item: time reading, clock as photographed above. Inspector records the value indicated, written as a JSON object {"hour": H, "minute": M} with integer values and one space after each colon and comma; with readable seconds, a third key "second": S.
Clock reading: {"hour": 7, "minute": 8}
